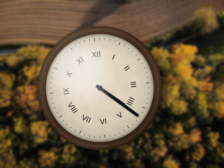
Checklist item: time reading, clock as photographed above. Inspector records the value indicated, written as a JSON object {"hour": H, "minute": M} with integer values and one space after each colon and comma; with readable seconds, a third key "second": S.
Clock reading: {"hour": 4, "minute": 22}
